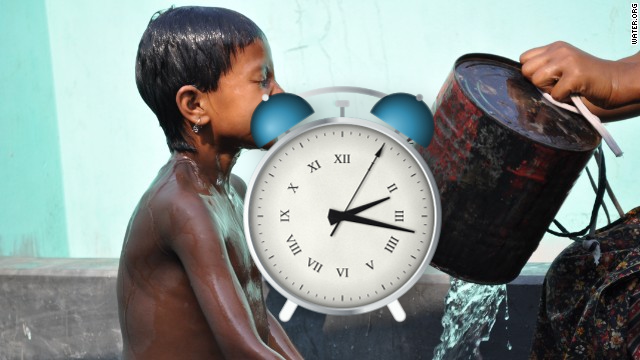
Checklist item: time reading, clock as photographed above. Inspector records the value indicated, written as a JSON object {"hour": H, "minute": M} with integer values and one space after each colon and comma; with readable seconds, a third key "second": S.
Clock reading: {"hour": 2, "minute": 17, "second": 5}
